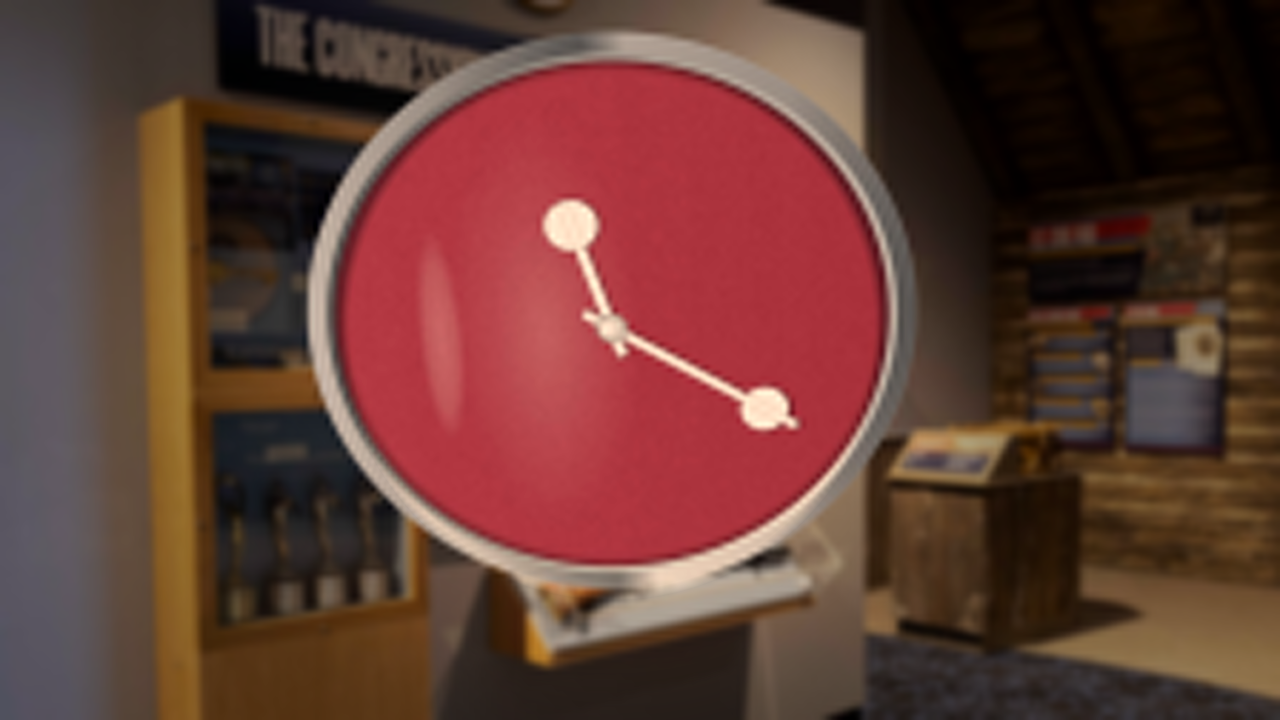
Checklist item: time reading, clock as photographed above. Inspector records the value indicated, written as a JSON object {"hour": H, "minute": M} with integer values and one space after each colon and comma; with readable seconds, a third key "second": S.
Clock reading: {"hour": 11, "minute": 20}
